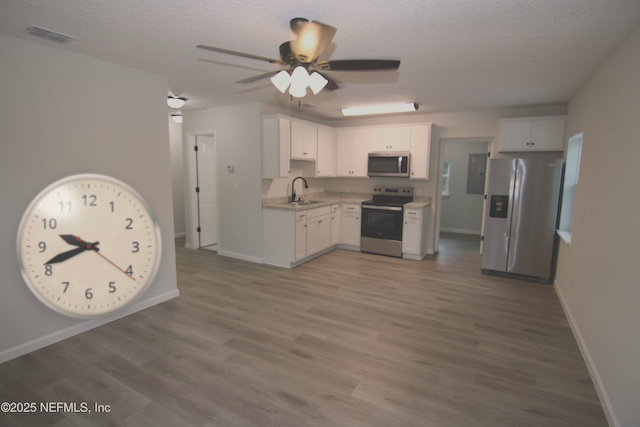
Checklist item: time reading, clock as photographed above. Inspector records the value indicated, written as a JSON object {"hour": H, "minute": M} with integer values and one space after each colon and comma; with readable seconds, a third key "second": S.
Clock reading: {"hour": 9, "minute": 41, "second": 21}
